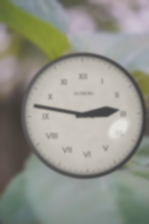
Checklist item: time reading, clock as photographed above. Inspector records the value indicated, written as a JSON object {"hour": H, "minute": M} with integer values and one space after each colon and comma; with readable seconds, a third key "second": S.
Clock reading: {"hour": 2, "minute": 47}
